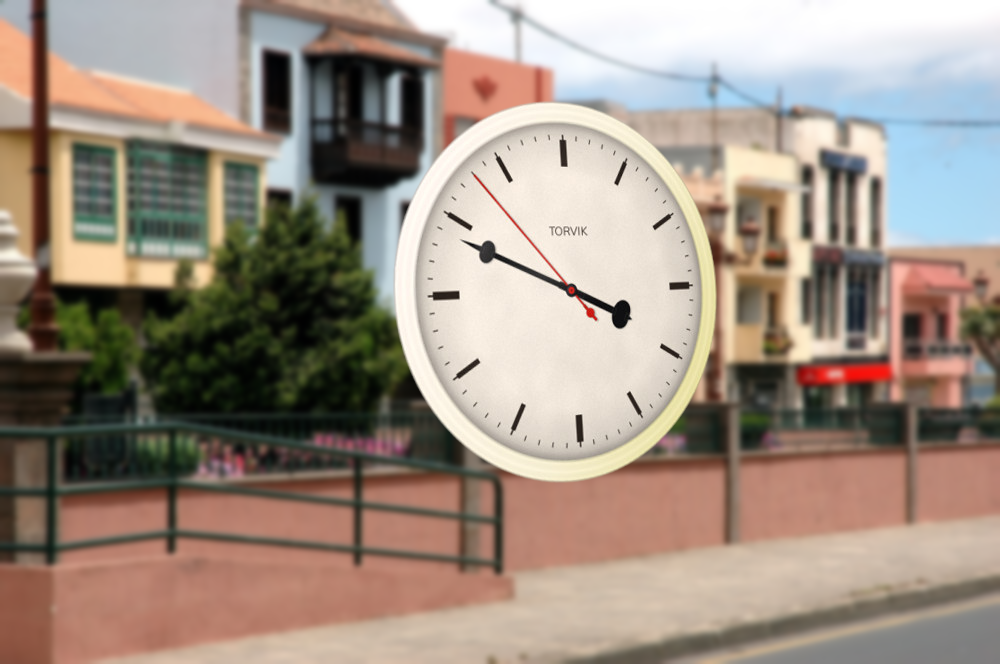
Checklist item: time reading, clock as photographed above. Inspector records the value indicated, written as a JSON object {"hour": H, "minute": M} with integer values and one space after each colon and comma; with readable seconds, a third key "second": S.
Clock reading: {"hour": 3, "minute": 48, "second": 53}
